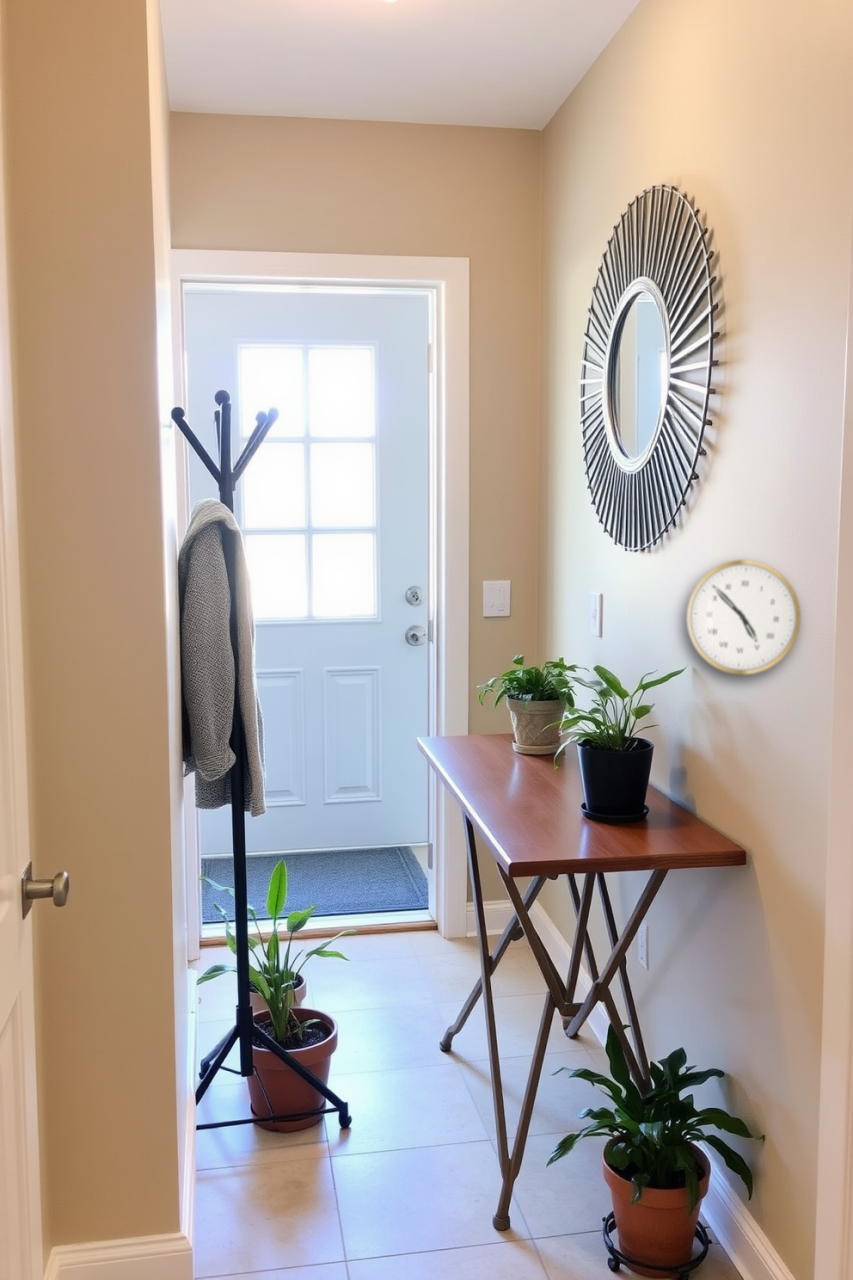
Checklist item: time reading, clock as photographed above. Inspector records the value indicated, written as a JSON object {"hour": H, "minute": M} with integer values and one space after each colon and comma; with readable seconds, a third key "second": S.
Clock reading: {"hour": 4, "minute": 52}
